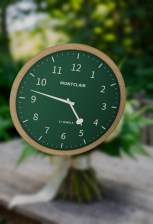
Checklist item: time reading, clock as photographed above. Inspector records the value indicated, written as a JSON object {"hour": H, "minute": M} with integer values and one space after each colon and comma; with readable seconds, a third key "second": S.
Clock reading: {"hour": 4, "minute": 47}
